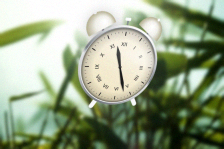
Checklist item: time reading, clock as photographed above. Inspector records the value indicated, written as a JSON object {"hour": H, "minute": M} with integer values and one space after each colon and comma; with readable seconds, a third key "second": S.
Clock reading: {"hour": 11, "minute": 27}
